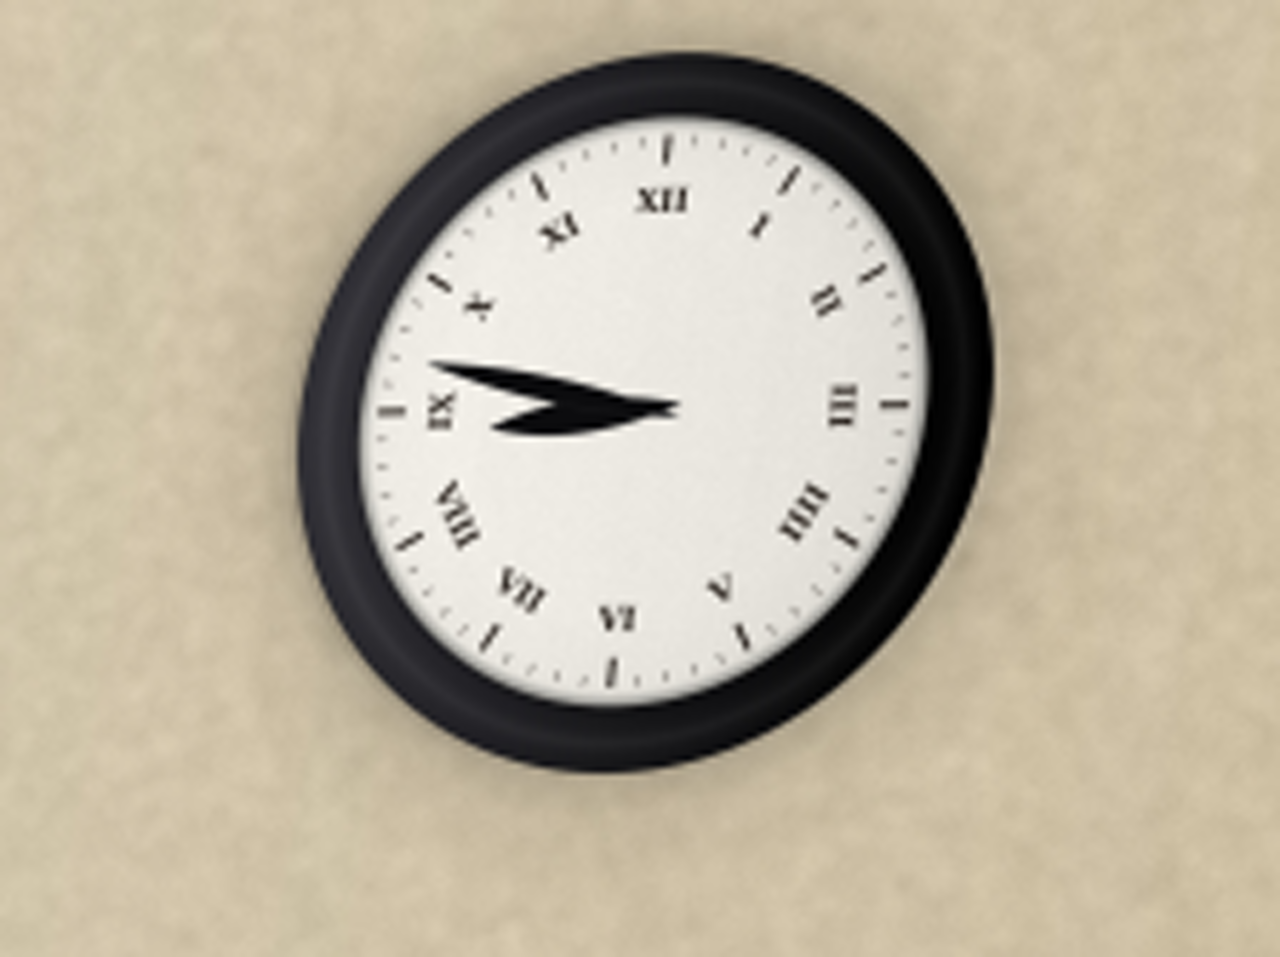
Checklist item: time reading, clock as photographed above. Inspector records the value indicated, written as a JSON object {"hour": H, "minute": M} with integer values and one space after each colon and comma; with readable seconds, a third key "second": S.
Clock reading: {"hour": 8, "minute": 47}
